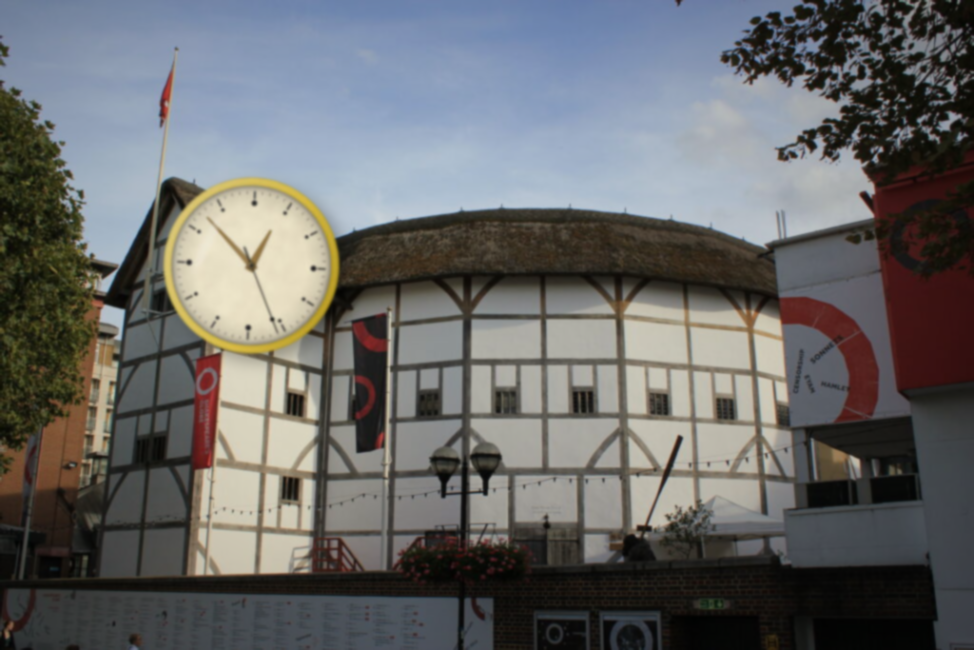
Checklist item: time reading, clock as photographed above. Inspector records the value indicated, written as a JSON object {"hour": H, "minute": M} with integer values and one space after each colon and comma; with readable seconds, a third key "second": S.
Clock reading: {"hour": 12, "minute": 52, "second": 26}
